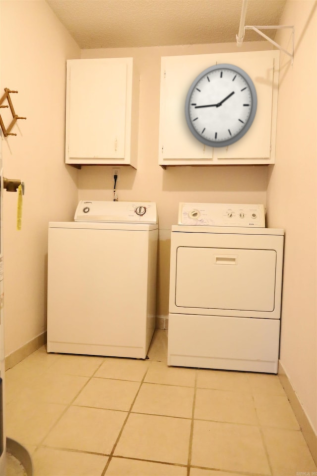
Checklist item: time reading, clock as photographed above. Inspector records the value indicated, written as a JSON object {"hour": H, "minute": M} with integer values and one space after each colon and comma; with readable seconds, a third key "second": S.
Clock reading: {"hour": 1, "minute": 44}
